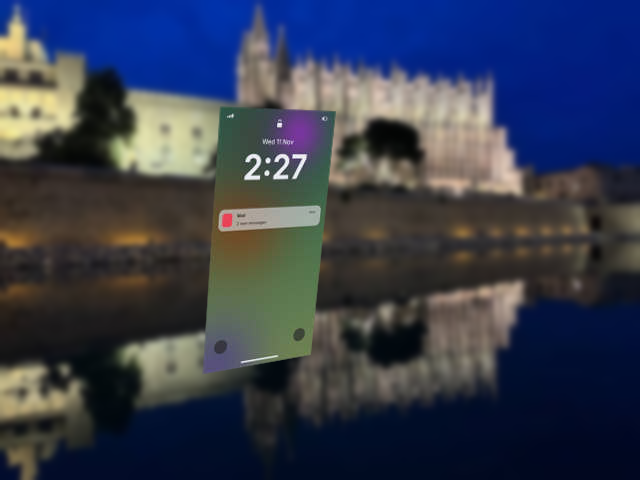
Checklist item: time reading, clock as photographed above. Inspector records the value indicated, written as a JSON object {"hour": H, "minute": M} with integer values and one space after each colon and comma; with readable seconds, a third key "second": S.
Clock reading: {"hour": 2, "minute": 27}
